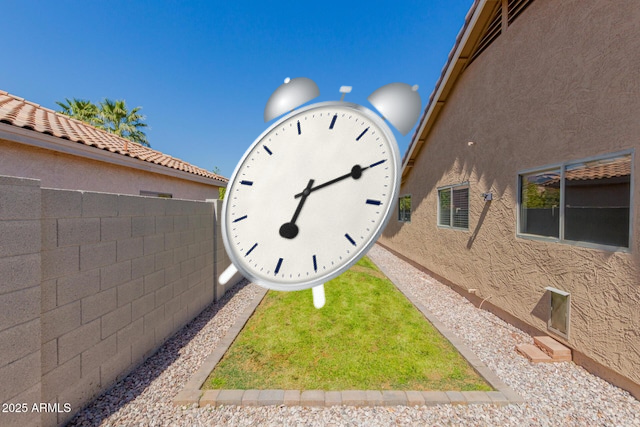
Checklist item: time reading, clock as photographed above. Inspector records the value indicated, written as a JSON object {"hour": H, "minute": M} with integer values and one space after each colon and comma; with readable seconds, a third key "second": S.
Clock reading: {"hour": 6, "minute": 10}
